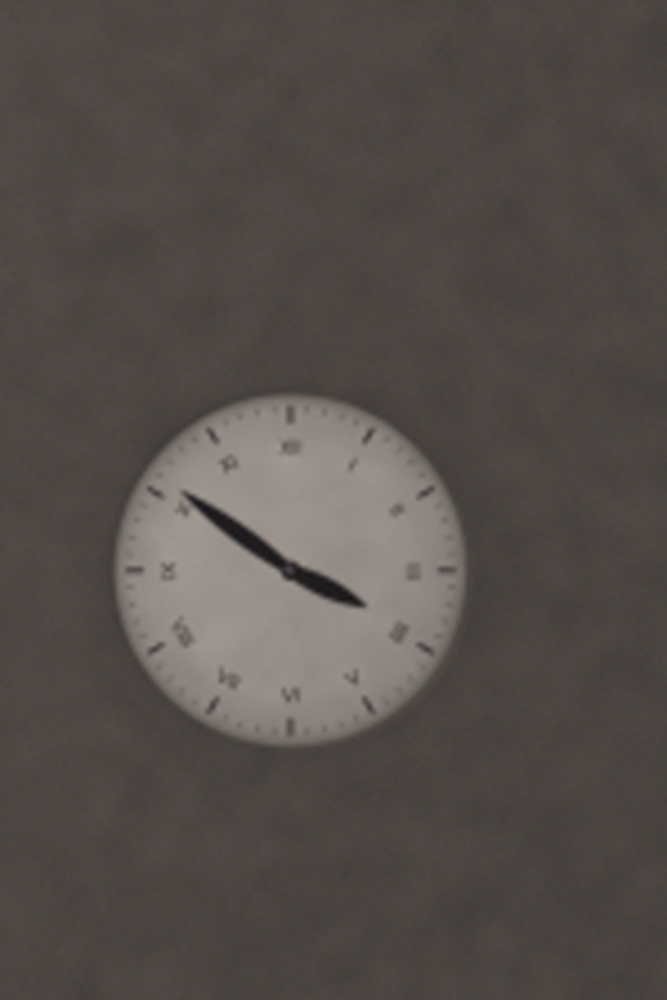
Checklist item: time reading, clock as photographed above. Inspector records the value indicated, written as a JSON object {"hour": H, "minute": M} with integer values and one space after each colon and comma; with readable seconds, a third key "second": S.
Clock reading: {"hour": 3, "minute": 51}
